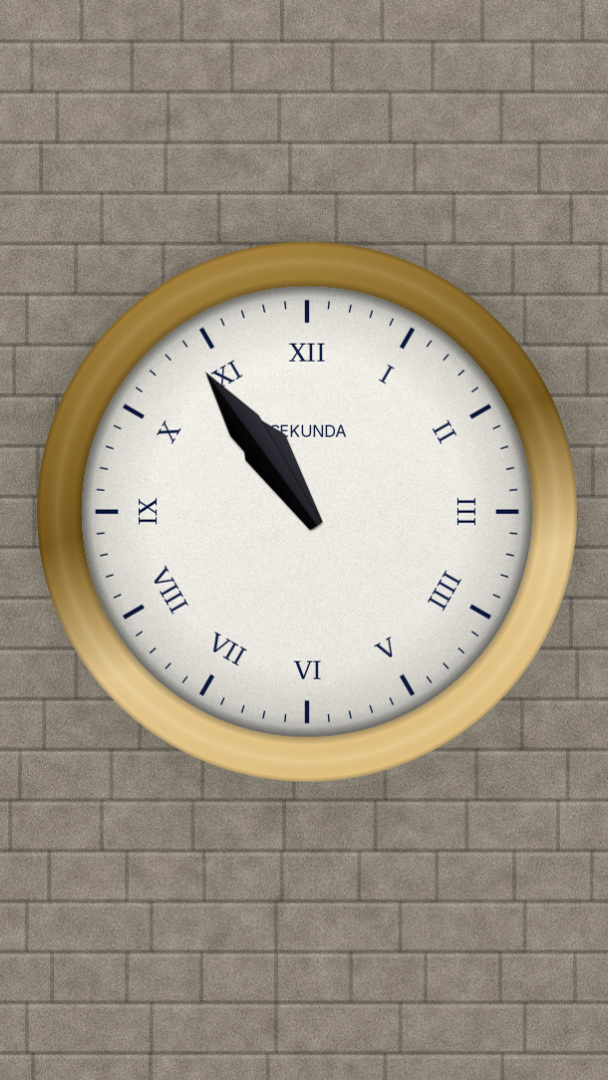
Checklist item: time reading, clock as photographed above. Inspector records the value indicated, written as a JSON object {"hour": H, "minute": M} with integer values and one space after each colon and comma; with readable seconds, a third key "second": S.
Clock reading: {"hour": 10, "minute": 54}
